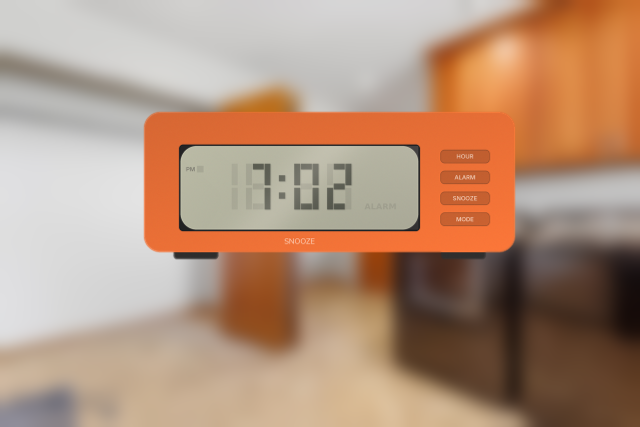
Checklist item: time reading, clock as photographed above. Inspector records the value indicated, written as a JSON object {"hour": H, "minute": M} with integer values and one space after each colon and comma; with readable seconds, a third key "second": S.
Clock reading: {"hour": 7, "minute": 2}
